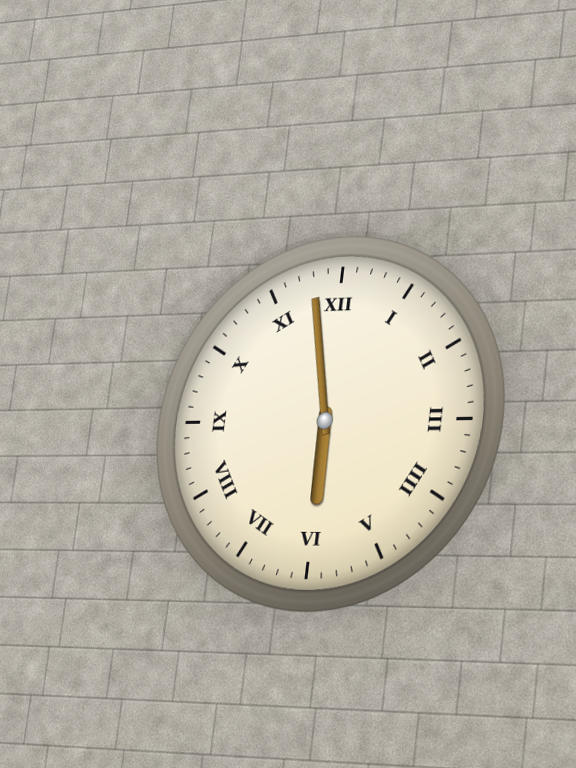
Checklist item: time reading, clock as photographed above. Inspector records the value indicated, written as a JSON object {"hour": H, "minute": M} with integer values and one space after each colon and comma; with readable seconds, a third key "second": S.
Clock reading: {"hour": 5, "minute": 58}
